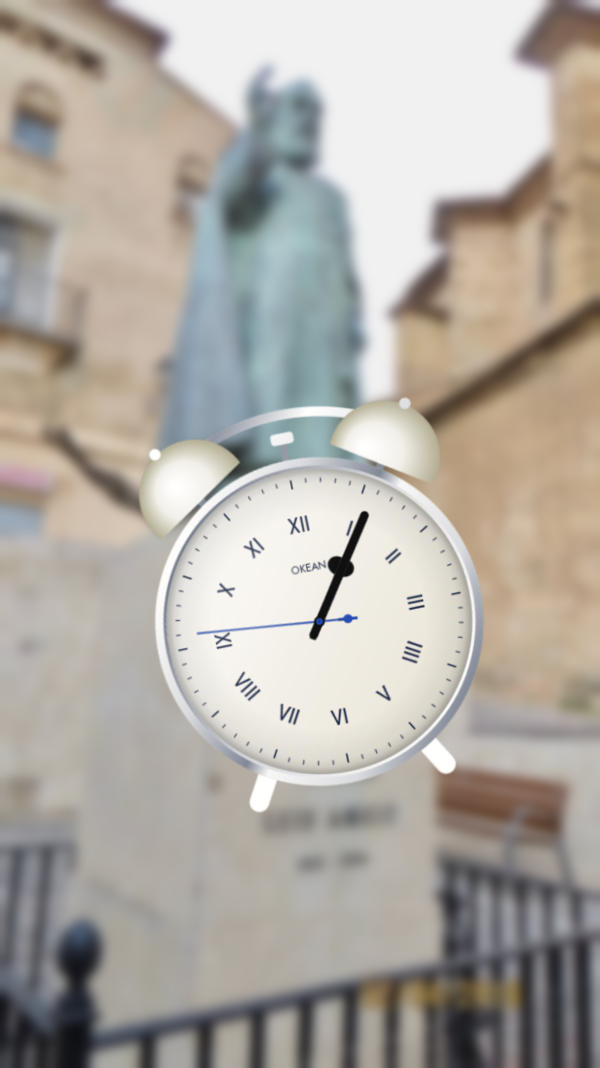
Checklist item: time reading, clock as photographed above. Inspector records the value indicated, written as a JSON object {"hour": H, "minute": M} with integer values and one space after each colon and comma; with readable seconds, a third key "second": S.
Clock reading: {"hour": 1, "minute": 5, "second": 46}
